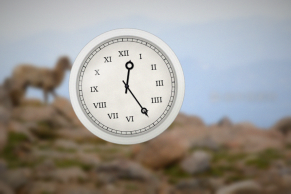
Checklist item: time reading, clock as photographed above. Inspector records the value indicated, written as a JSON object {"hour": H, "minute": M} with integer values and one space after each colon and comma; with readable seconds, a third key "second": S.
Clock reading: {"hour": 12, "minute": 25}
